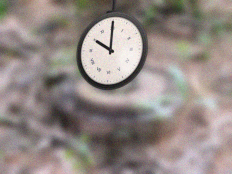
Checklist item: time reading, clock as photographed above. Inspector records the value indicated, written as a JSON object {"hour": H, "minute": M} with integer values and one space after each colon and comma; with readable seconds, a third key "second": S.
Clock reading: {"hour": 10, "minute": 0}
